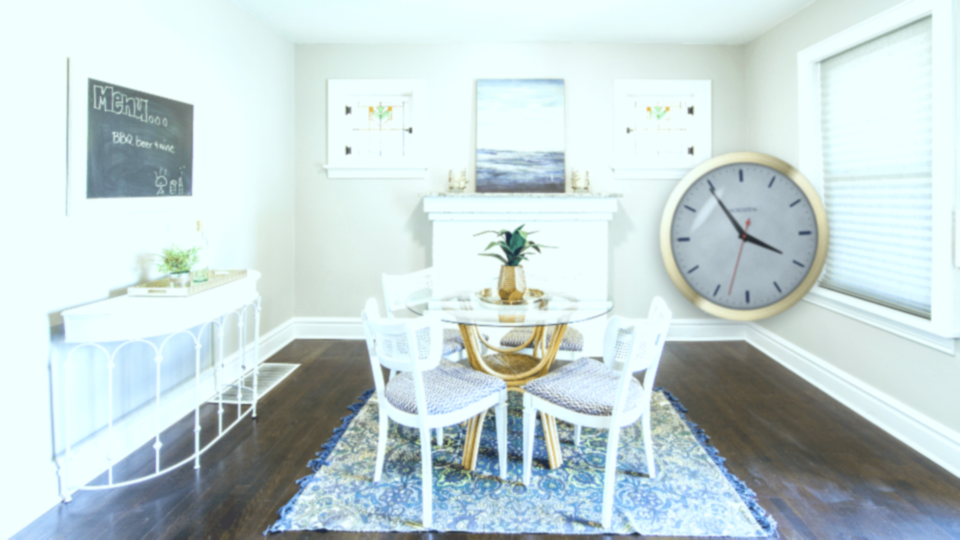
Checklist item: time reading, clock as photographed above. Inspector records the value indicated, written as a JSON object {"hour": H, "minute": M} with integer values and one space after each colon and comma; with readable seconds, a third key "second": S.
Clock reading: {"hour": 3, "minute": 54, "second": 33}
